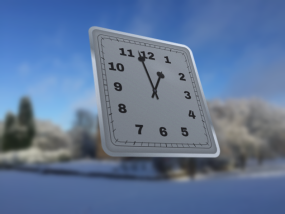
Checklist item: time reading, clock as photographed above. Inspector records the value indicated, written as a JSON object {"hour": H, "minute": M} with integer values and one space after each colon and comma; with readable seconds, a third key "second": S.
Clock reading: {"hour": 12, "minute": 58}
